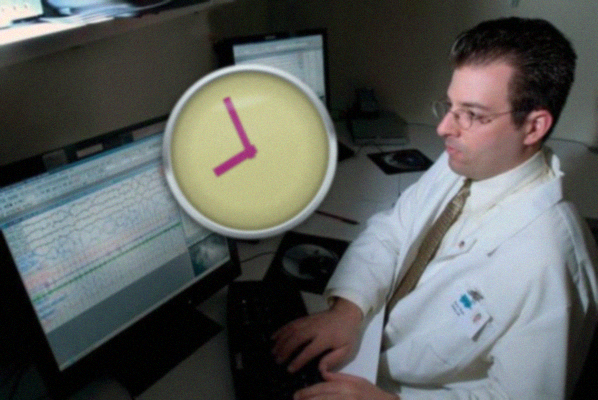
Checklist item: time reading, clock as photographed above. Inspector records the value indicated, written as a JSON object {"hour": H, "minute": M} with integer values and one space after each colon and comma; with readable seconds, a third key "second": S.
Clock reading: {"hour": 7, "minute": 56}
